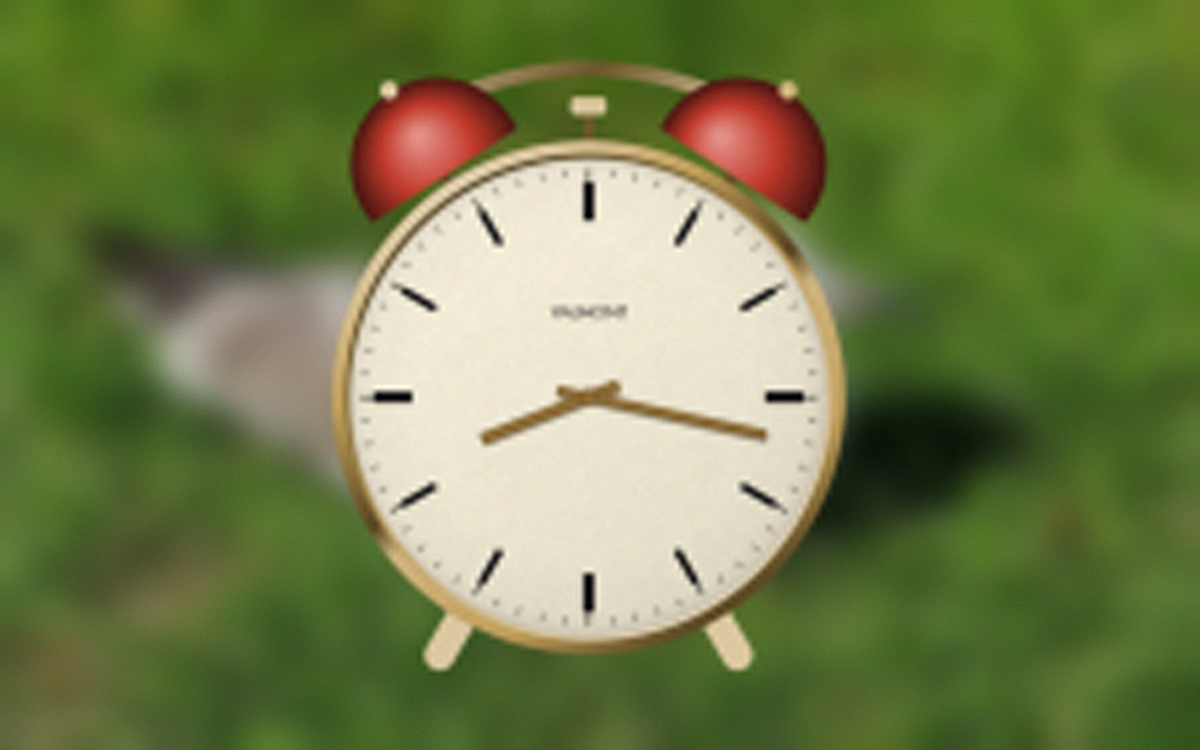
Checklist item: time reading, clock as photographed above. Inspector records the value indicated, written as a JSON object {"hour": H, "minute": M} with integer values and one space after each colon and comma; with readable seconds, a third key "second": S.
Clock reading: {"hour": 8, "minute": 17}
